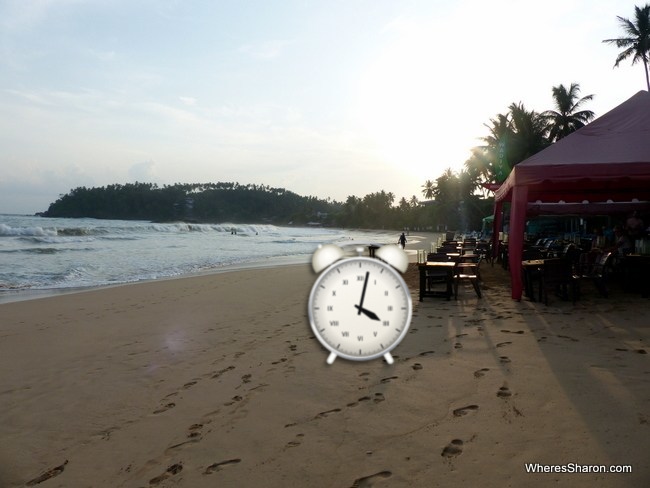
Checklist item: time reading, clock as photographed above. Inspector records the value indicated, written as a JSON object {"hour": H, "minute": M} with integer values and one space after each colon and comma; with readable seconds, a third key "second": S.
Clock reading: {"hour": 4, "minute": 2}
